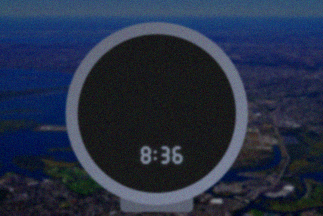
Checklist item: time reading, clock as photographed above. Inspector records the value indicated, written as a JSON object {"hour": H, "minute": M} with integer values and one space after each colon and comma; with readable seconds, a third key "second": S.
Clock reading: {"hour": 8, "minute": 36}
